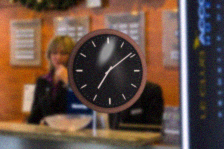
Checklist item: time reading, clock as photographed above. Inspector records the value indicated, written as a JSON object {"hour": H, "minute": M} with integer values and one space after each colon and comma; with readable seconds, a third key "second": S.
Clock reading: {"hour": 7, "minute": 9}
